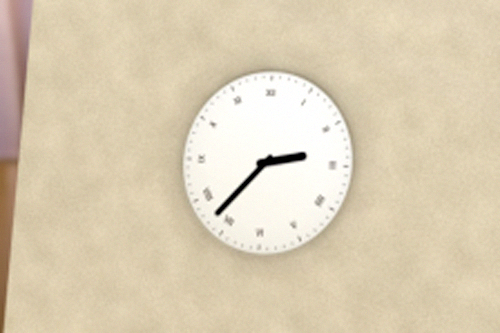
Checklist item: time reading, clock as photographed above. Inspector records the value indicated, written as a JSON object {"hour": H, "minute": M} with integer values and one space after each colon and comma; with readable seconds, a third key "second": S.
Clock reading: {"hour": 2, "minute": 37}
